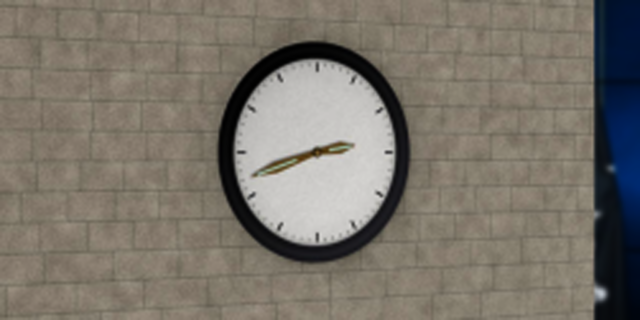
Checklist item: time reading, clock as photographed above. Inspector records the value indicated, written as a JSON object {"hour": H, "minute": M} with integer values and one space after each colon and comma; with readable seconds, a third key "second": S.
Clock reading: {"hour": 2, "minute": 42}
